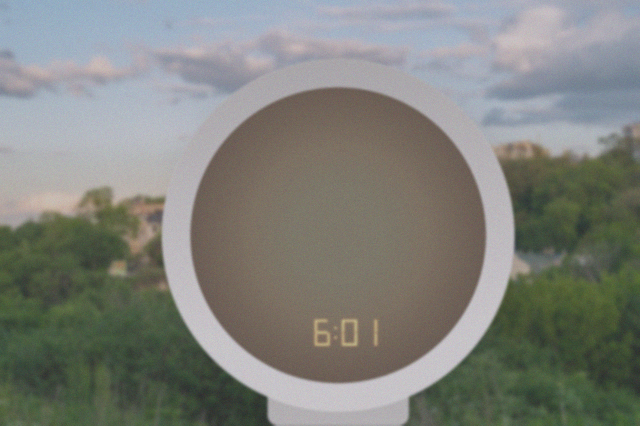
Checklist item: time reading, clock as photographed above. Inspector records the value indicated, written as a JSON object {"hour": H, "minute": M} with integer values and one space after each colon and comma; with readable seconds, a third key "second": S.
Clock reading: {"hour": 6, "minute": 1}
